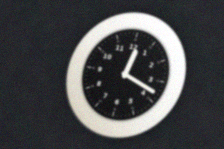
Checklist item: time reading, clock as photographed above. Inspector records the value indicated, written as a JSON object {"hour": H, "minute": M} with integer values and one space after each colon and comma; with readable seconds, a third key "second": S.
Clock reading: {"hour": 12, "minute": 18}
